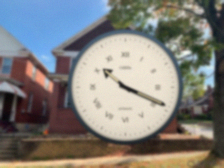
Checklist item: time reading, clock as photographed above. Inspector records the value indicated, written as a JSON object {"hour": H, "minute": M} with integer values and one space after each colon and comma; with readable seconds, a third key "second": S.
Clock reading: {"hour": 10, "minute": 19}
